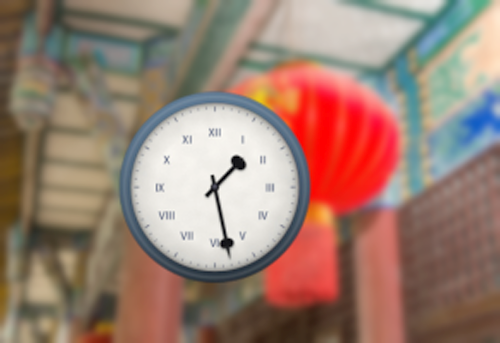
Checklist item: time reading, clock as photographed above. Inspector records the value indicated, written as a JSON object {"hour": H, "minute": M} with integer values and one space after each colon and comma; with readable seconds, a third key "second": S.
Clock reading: {"hour": 1, "minute": 28}
